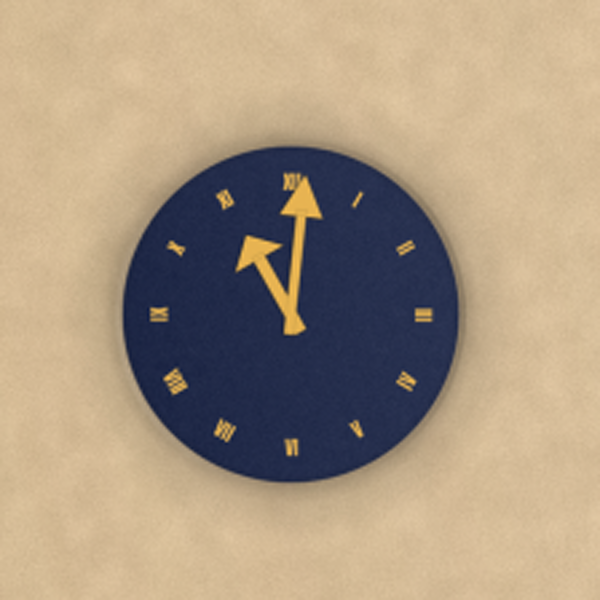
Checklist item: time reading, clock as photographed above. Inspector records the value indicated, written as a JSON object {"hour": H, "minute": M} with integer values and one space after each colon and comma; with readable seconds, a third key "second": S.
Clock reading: {"hour": 11, "minute": 1}
